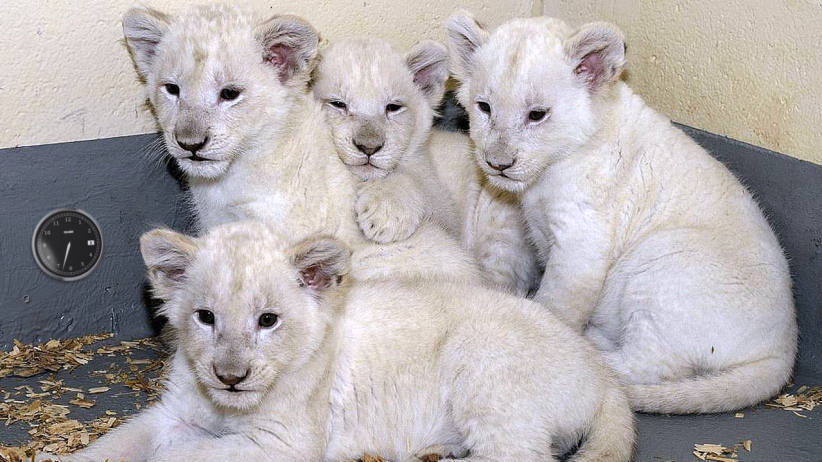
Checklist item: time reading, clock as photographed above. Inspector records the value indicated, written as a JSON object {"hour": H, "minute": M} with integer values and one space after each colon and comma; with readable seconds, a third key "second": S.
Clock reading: {"hour": 6, "minute": 33}
